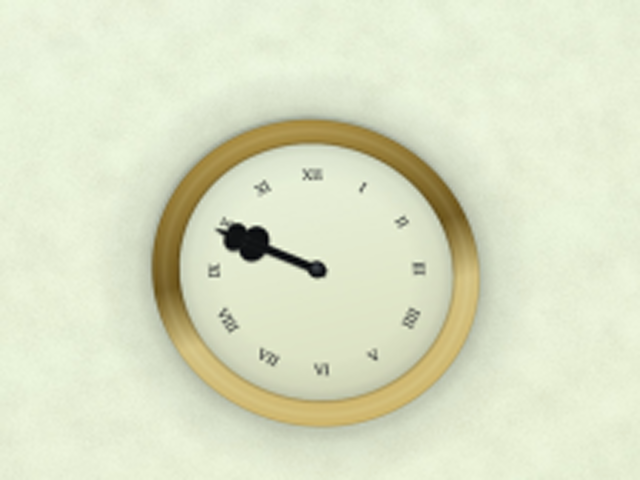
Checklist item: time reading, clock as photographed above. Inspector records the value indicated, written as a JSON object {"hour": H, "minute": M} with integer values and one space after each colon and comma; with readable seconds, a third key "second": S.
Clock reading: {"hour": 9, "minute": 49}
